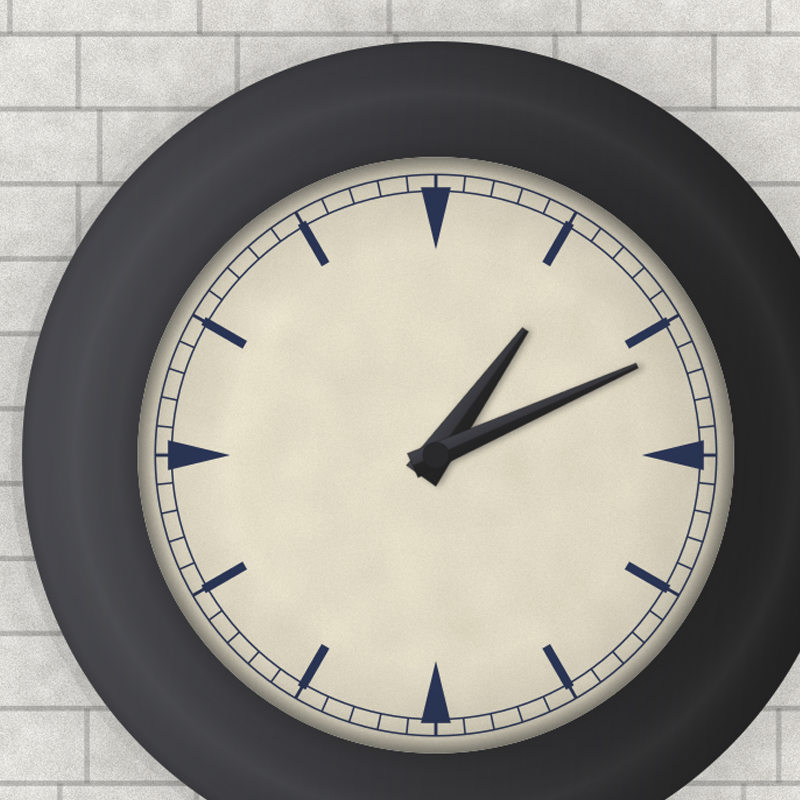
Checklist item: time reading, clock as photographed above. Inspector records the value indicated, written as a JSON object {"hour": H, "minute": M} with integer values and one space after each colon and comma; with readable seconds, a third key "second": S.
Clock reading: {"hour": 1, "minute": 11}
